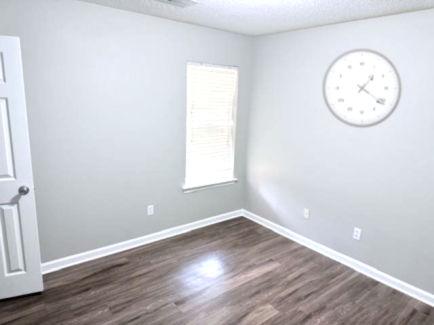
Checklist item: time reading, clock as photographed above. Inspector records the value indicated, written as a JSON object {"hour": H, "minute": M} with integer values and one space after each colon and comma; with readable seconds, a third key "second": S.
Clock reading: {"hour": 1, "minute": 21}
